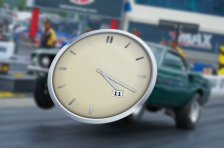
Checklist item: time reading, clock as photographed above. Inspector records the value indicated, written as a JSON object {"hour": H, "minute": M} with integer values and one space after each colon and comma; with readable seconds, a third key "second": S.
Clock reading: {"hour": 4, "minute": 19}
